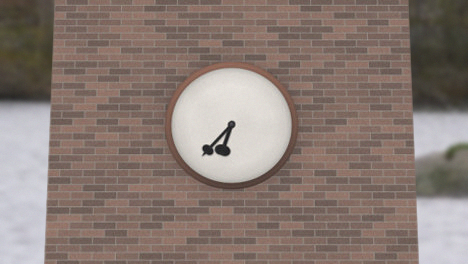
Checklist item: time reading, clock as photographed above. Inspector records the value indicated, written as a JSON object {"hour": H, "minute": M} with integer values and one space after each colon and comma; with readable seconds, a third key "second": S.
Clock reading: {"hour": 6, "minute": 37}
